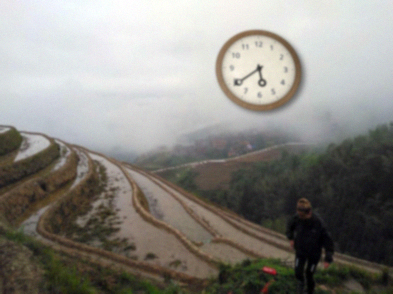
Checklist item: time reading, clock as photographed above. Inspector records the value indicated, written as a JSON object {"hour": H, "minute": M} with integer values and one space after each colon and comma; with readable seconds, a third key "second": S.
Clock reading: {"hour": 5, "minute": 39}
